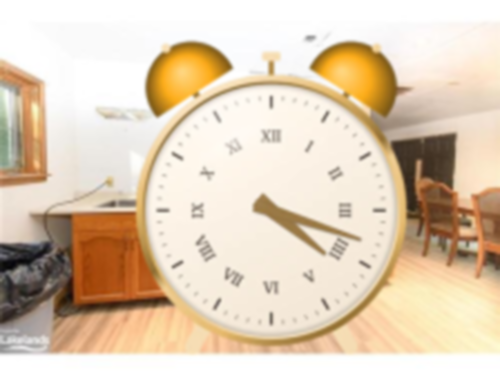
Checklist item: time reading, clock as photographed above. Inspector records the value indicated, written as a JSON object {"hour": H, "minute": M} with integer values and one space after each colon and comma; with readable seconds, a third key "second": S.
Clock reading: {"hour": 4, "minute": 18}
